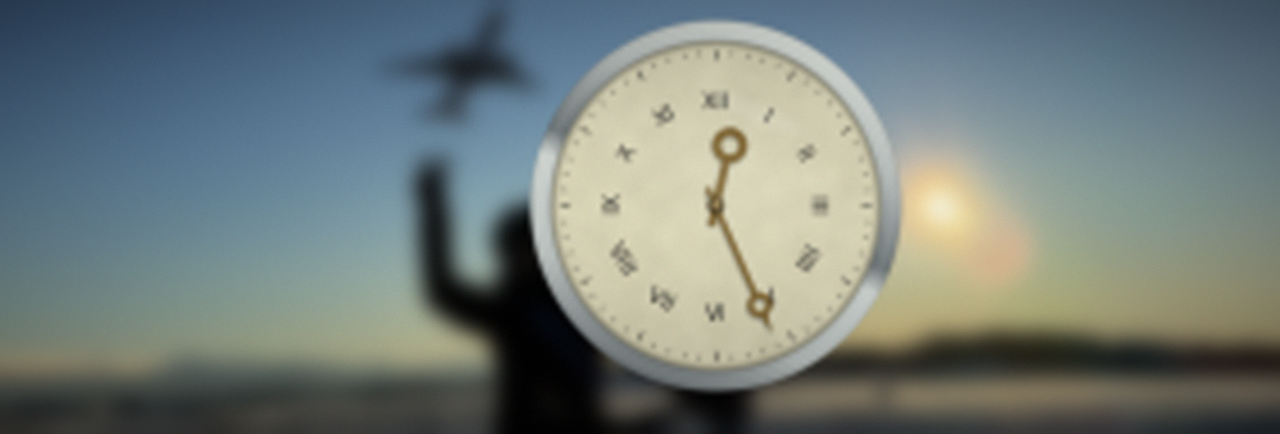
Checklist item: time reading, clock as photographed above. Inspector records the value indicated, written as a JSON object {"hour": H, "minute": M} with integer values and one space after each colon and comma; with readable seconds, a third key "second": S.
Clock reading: {"hour": 12, "minute": 26}
